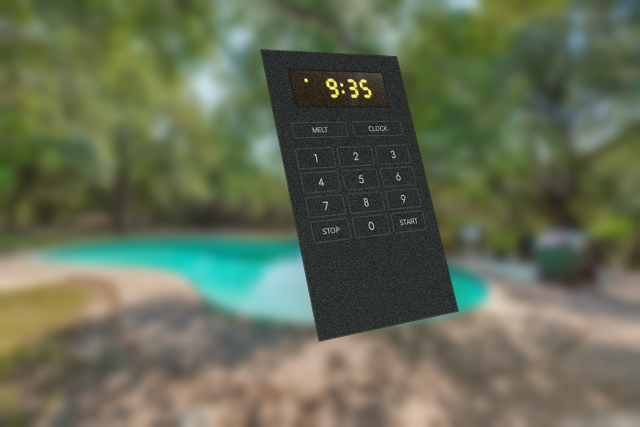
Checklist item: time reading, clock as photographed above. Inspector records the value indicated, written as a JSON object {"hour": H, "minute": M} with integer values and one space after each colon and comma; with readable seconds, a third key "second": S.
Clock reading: {"hour": 9, "minute": 35}
